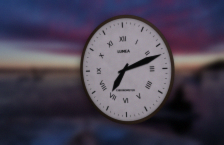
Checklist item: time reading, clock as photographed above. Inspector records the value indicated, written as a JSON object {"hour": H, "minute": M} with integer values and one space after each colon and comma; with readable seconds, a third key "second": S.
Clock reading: {"hour": 7, "minute": 12}
